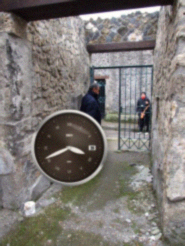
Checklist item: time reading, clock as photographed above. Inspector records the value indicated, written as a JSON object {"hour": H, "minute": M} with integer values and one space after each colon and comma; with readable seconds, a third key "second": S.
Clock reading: {"hour": 3, "minute": 41}
